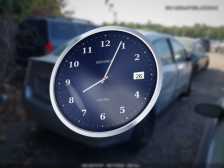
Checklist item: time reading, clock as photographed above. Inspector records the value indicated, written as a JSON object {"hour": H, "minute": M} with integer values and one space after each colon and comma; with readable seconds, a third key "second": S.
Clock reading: {"hour": 8, "minute": 4}
